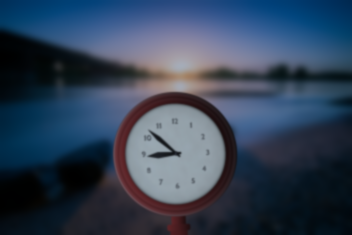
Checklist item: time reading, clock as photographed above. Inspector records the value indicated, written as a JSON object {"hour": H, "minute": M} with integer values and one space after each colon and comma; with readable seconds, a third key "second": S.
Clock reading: {"hour": 8, "minute": 52}
